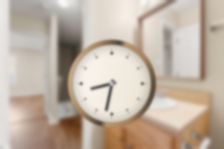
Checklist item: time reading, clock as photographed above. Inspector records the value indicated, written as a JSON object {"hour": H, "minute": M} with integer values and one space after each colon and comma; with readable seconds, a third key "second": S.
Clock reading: {"hour": 8, "minute": 32}
